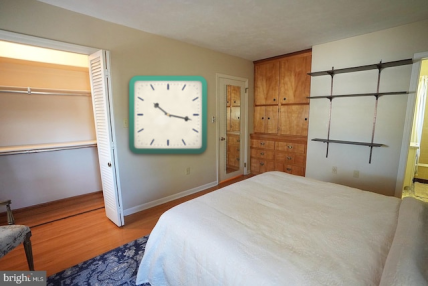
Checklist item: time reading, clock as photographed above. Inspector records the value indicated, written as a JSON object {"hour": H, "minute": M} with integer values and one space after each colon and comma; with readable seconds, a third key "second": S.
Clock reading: {"hour": 10, "minute": 17}
